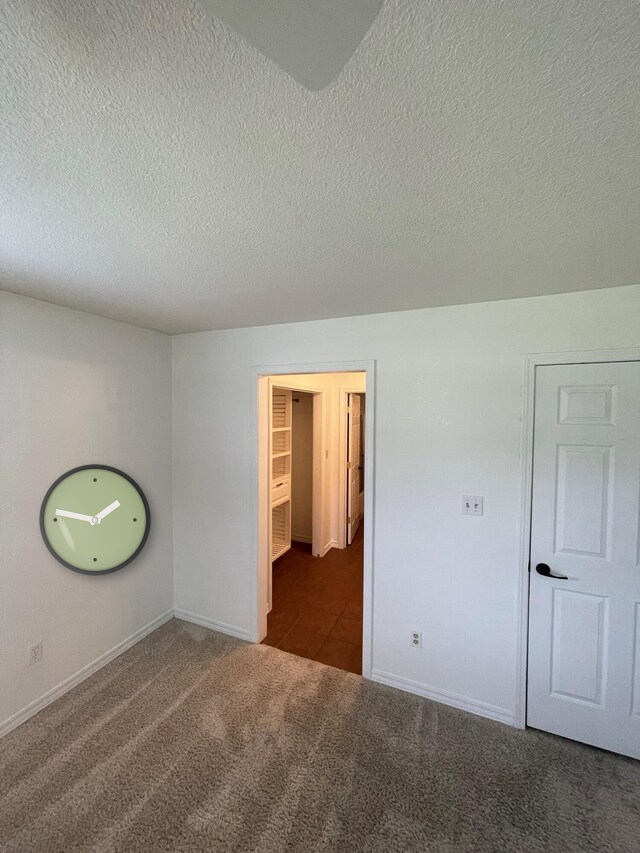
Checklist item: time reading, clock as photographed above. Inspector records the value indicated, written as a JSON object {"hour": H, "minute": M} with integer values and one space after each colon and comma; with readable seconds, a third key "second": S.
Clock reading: {"hour": 1, "minute": 47}
